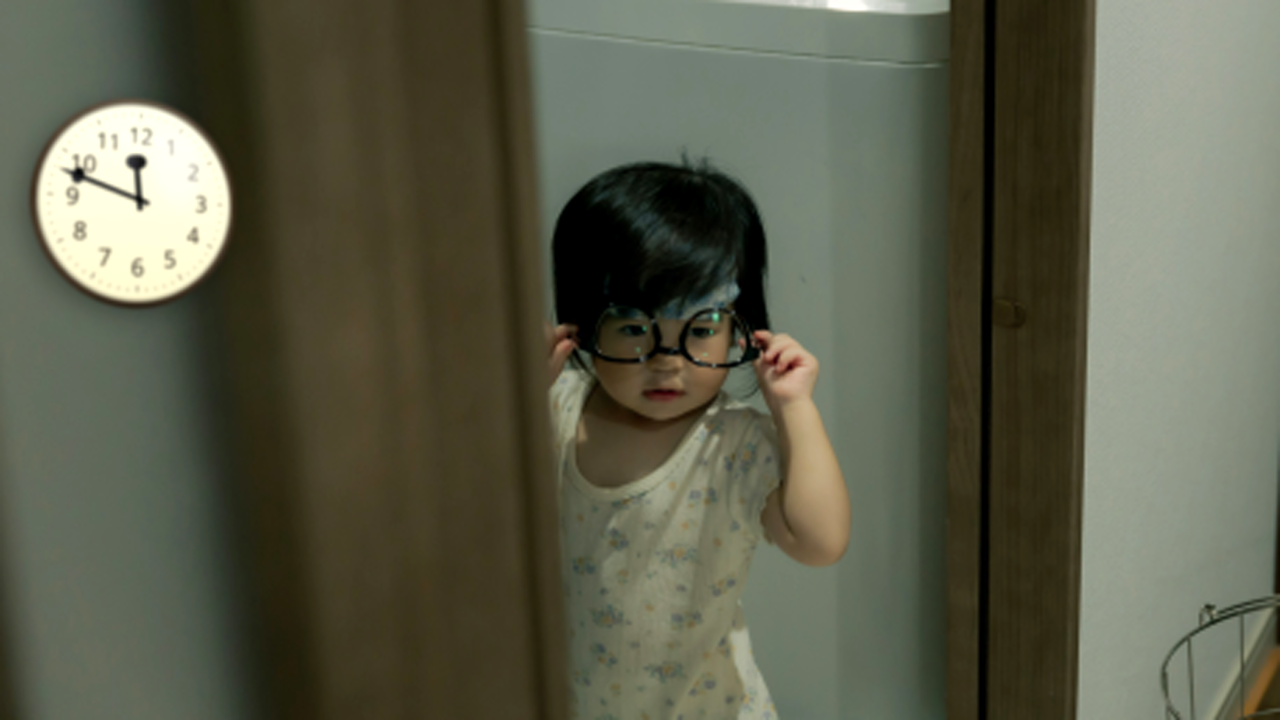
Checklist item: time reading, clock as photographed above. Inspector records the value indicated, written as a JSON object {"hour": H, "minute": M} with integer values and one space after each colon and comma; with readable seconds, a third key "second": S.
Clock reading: {"hour": 11, "minute": 48}
